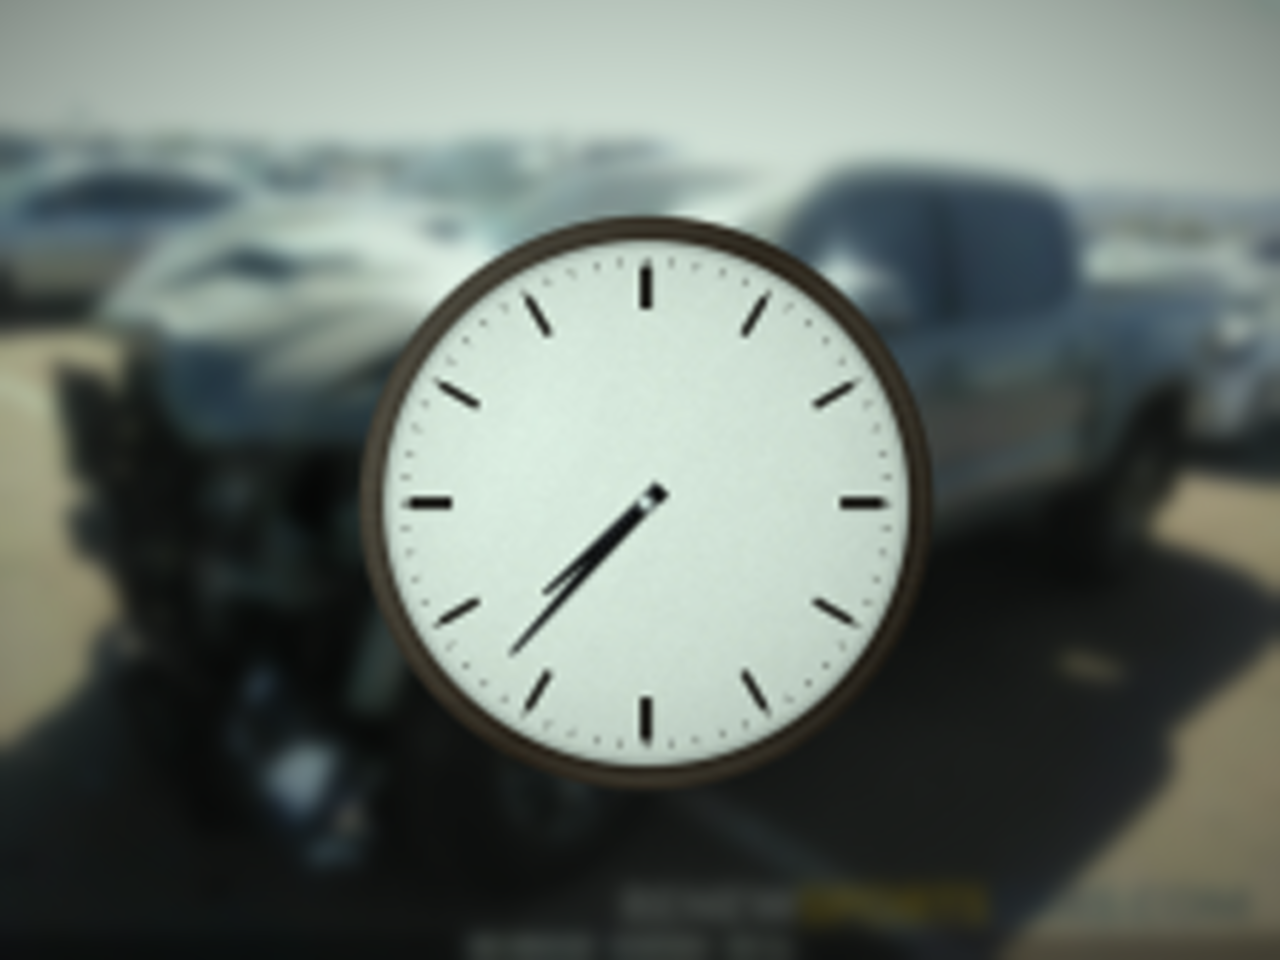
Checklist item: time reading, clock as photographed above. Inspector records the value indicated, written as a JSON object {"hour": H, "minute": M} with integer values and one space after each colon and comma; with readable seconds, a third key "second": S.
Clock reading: {"hour": 7, "minute": 37}
